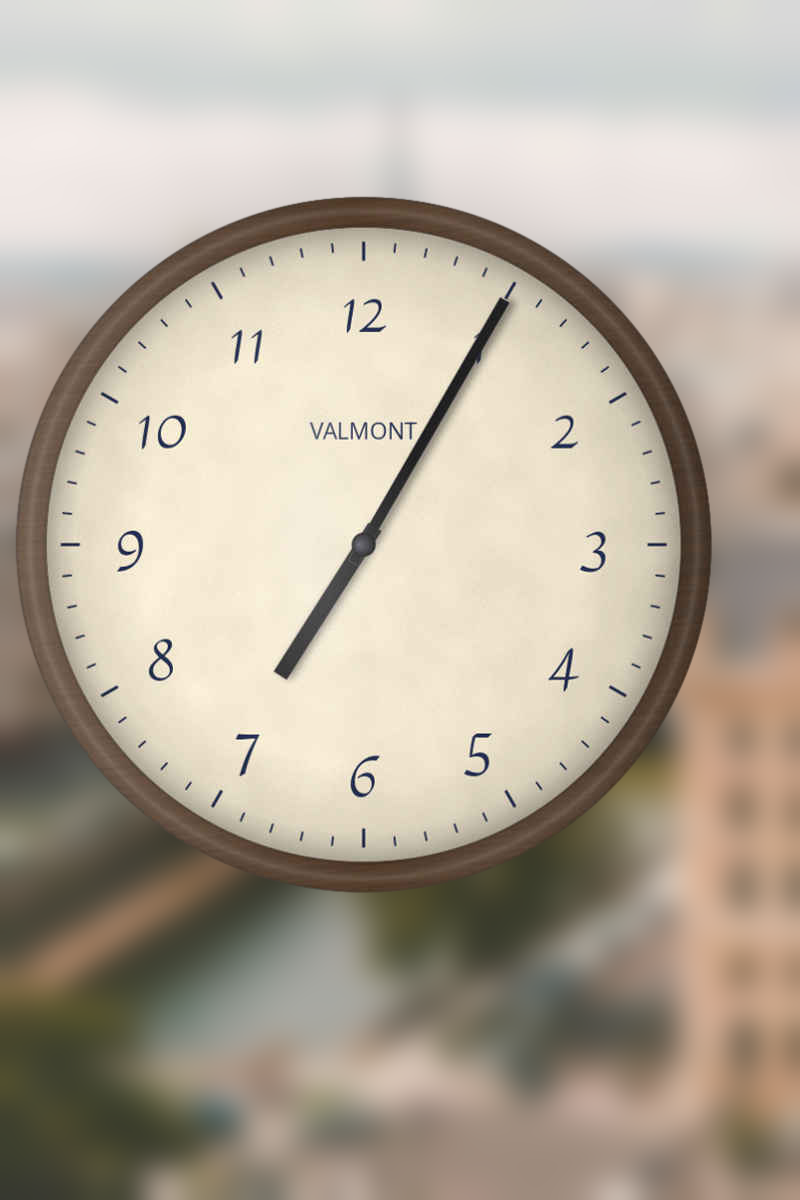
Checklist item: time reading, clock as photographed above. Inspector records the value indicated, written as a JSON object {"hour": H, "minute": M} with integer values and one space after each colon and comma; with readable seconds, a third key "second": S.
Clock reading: {"hour": 7, "minute": 5}
